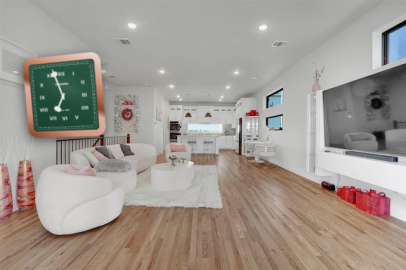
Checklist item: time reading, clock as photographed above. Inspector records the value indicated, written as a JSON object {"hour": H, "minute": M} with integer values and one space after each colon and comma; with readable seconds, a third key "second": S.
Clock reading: {"hour": 6, "minute": 57}
